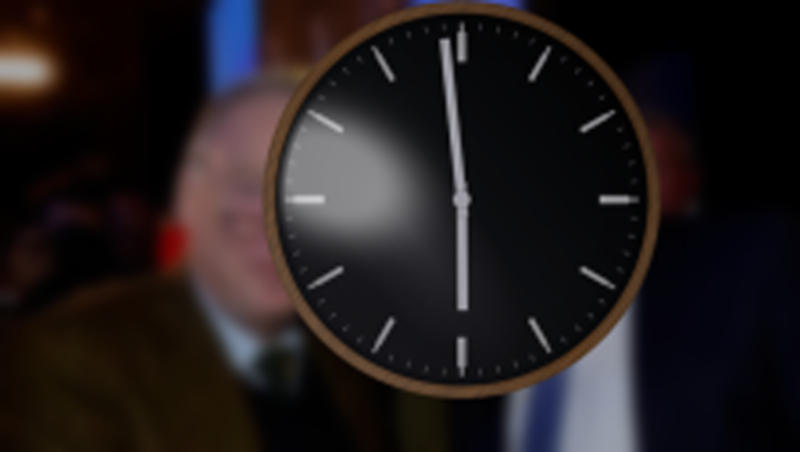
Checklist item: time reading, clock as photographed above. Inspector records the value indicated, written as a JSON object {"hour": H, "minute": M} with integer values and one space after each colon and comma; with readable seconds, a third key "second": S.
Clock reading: {"hour": 5, "minute": 59}
